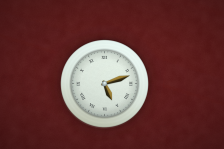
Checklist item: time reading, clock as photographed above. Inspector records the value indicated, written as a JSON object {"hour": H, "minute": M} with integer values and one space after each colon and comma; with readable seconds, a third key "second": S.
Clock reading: {"hour": 5, "minute": 12}
